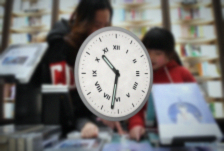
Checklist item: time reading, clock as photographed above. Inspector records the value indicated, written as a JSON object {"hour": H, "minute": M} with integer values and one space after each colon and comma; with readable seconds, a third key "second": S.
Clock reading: {"hour": 10, "minute": 32}
